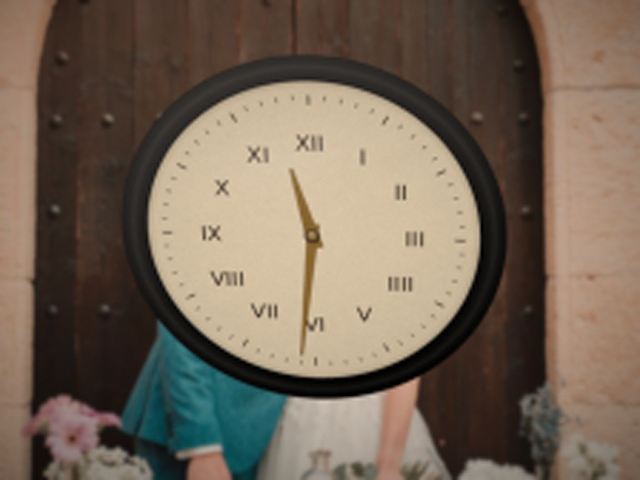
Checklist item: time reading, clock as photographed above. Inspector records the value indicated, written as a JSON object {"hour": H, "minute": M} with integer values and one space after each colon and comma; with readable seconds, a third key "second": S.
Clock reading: {"hour": 11, "minute": 31}
